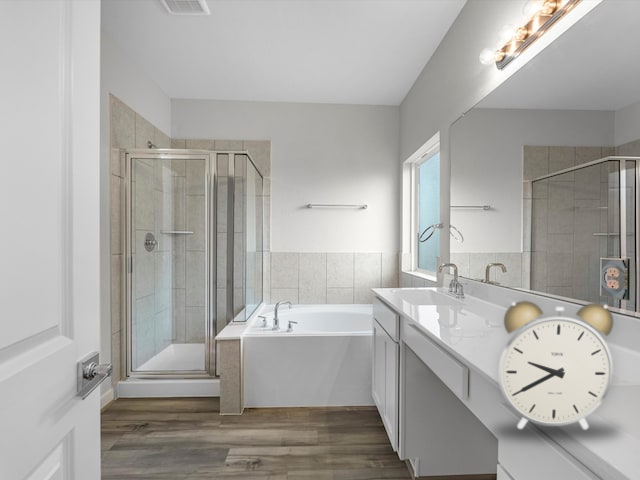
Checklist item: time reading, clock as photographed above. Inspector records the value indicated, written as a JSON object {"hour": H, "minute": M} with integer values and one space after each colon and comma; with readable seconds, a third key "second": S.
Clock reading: {"hour": 9, "minute": 40}
